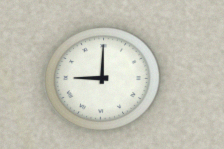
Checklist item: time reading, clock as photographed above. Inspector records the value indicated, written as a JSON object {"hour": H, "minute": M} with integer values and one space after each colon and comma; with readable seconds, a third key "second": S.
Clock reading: {"hour": 9, "minute": 0}
